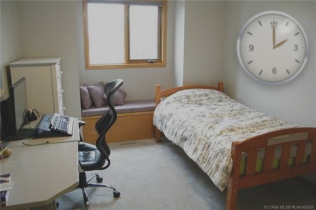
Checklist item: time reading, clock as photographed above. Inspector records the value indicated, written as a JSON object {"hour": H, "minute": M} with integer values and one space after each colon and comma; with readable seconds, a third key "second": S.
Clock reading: {"hour": 2, "minute": 0}
